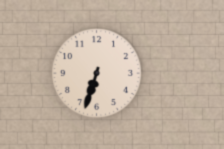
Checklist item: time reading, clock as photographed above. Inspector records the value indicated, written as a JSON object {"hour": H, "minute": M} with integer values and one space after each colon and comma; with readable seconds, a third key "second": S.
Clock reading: {"hour": 6, "minute": 33}
